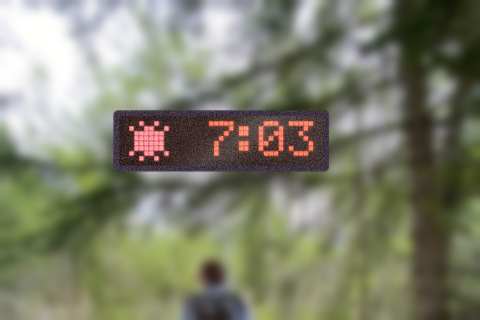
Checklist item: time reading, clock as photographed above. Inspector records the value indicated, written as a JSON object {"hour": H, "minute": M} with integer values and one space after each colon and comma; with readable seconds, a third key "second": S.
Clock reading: {"hour": 7, "minute": 3}
